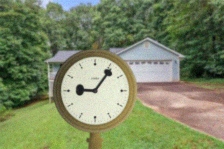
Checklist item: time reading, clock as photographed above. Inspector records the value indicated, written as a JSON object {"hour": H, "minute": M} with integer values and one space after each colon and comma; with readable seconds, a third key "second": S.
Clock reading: {"hour": 9, "minute": 6}
